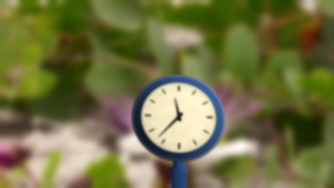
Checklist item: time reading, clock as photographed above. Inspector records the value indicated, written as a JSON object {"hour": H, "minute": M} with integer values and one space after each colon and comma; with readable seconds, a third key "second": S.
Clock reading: {"hour": 11, "minute": 37}
